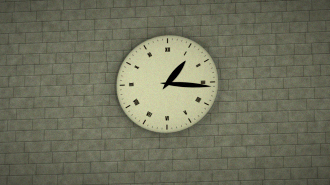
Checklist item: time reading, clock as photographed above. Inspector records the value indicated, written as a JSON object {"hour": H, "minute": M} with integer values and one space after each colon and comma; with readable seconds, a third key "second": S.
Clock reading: {"hour": 1, "minute": 16}
